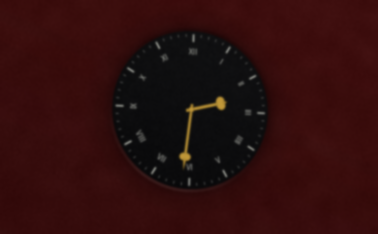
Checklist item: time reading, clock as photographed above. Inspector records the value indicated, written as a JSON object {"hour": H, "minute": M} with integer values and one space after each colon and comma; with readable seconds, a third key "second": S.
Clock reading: {"hour": 2, "minute": 31}
